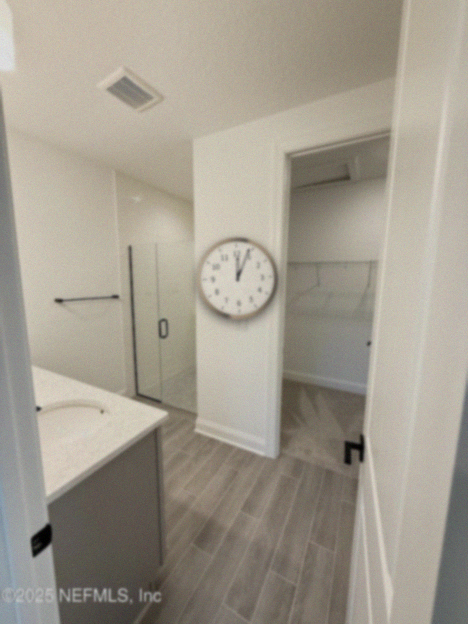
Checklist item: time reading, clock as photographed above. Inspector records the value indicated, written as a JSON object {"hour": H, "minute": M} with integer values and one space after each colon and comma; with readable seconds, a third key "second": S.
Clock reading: {"hour": 12, "minute": 4}
